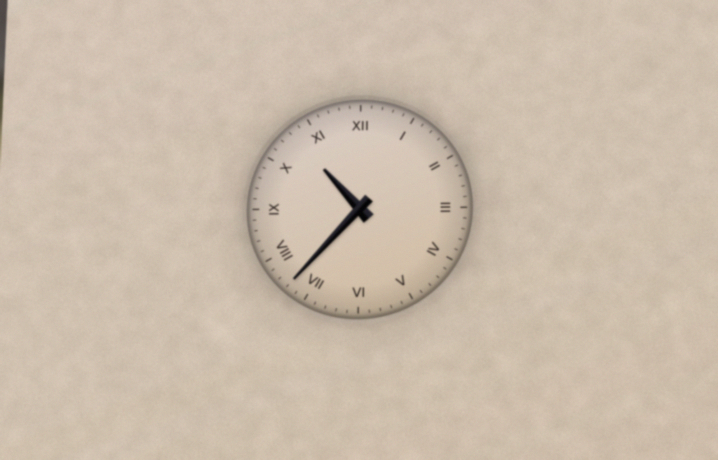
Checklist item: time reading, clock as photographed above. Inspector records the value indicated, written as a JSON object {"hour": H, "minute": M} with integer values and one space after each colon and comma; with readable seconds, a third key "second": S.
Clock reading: {"hour": 10, "minute": 37}
